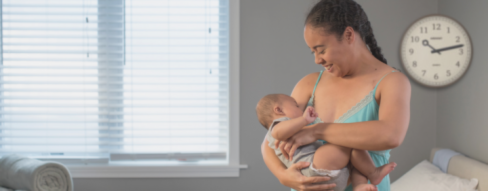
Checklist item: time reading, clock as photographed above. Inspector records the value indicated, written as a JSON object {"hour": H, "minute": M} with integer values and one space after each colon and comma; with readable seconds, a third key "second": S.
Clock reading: {"hour": 10, "minute": 13}
